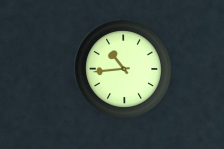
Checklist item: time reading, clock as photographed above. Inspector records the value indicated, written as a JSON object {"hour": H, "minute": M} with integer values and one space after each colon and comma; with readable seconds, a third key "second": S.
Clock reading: {"hour": 10, "minute": 44}
